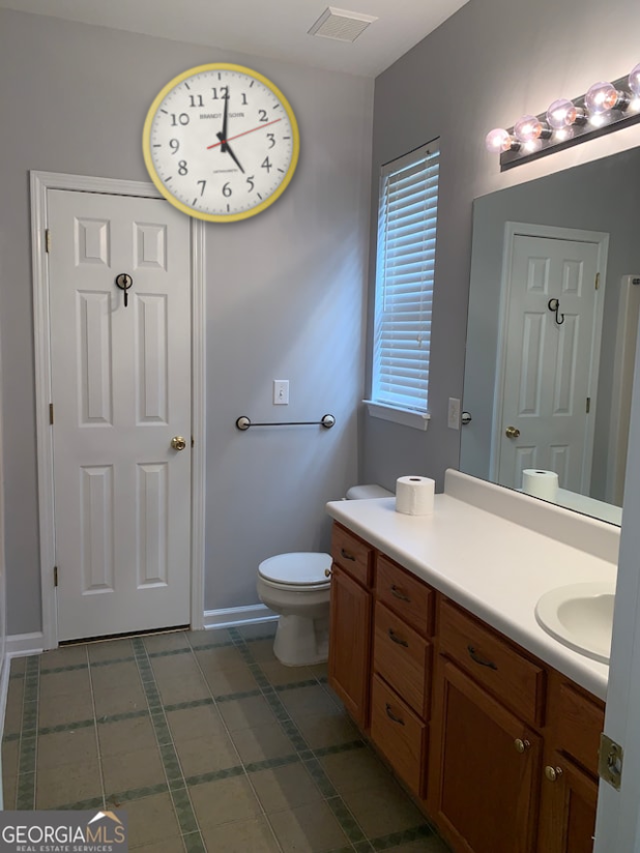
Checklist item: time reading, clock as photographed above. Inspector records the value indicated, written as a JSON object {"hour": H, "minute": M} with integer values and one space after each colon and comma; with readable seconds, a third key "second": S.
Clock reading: {"hour": 5, "minute": 1, "second": 12}
